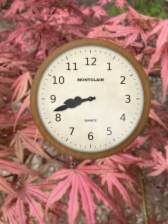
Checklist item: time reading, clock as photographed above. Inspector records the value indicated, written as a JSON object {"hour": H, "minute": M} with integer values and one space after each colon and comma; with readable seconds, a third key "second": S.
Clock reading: {"hour": 8, "minute": 42}
